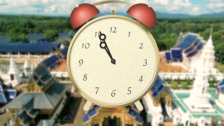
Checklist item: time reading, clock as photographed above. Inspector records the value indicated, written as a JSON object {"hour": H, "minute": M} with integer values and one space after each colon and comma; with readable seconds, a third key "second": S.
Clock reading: {"hour": 10, "minute": 56}
